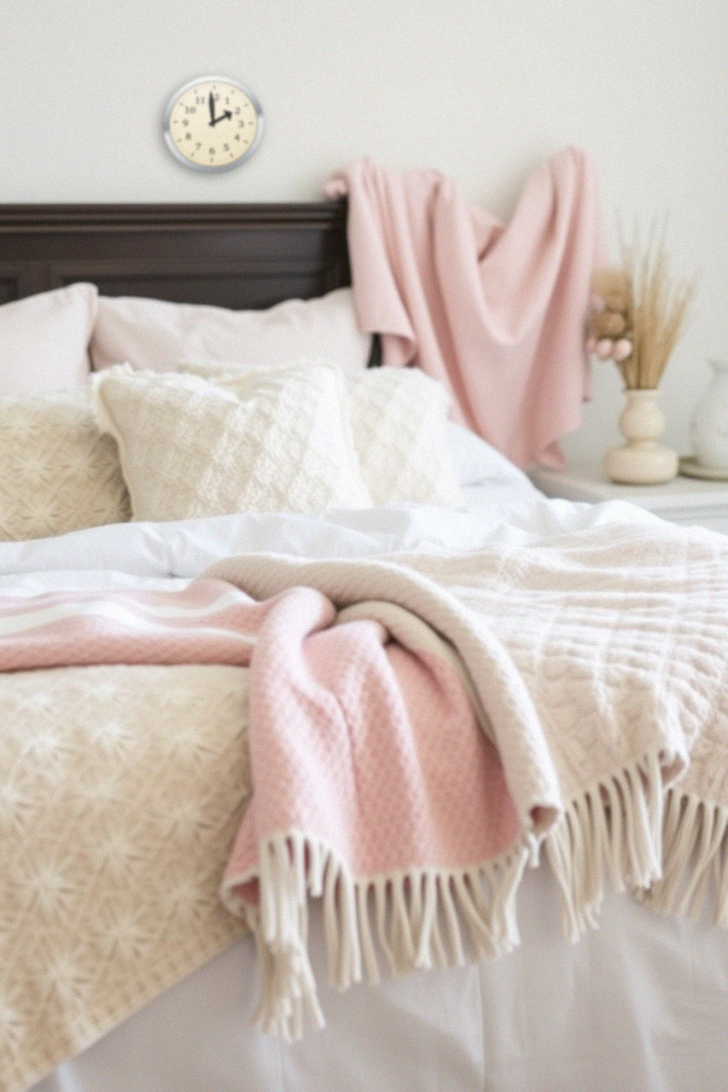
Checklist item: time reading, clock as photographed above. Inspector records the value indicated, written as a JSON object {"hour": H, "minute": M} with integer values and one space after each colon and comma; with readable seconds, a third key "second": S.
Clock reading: {"hour": 1, "minute": 59}
